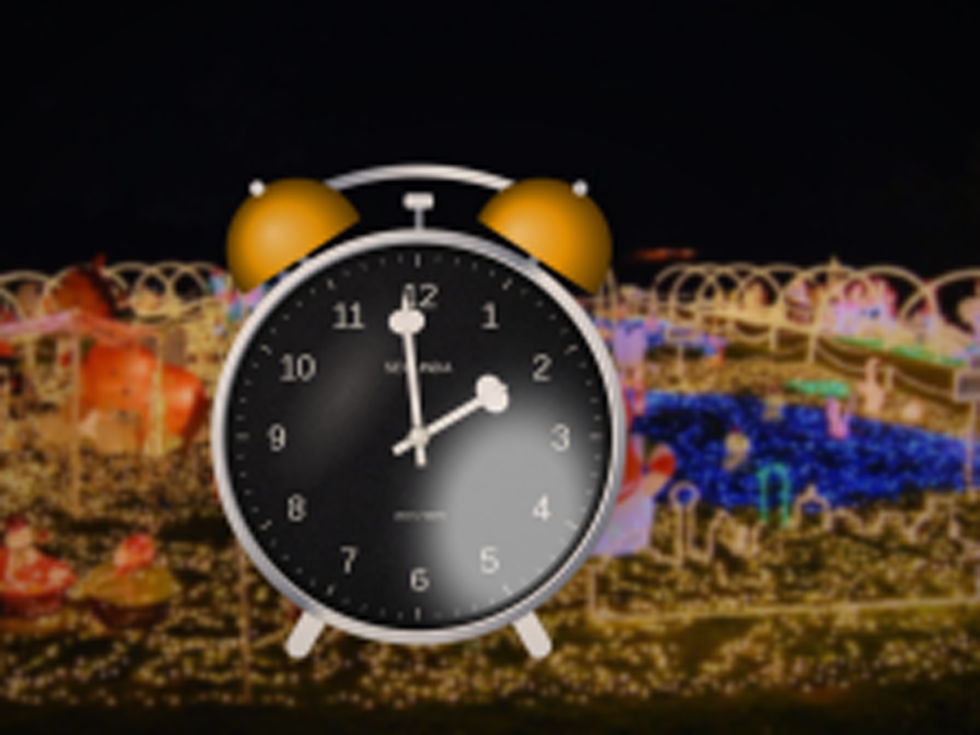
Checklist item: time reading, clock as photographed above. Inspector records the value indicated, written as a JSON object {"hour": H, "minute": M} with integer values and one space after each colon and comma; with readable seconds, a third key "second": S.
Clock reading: {"hour": 1, "minute": 59}
